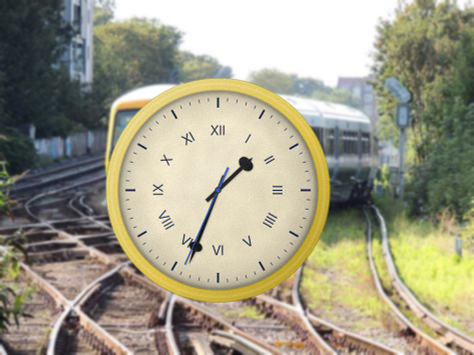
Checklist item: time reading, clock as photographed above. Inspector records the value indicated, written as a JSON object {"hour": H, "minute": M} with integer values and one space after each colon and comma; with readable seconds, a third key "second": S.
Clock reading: {"hour": 1, "minute": 33, "second": 34}
